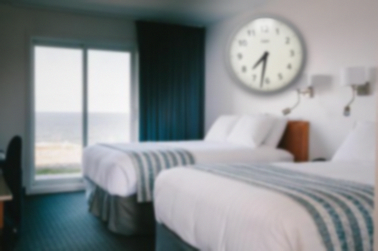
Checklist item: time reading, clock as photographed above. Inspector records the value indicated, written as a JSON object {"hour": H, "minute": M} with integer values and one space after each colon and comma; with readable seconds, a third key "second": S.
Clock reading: {"hour": 7, "minute": 32}
